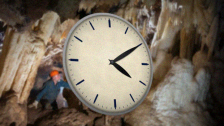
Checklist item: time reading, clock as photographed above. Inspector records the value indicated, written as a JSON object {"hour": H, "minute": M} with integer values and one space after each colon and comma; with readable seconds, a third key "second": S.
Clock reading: {"hour": 4, "minute": 10}
